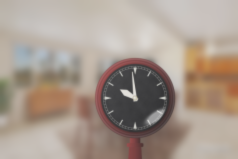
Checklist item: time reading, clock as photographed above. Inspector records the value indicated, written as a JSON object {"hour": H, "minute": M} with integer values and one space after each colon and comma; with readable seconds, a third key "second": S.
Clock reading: {"hour": 9, "minute": 59}
